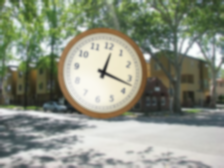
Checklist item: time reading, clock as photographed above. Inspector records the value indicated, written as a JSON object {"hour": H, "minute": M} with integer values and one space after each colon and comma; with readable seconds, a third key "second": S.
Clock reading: {"hour": 12, "minute": 17}
